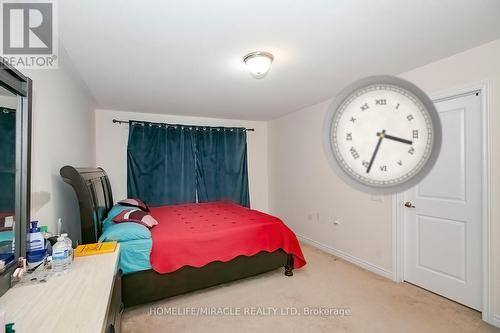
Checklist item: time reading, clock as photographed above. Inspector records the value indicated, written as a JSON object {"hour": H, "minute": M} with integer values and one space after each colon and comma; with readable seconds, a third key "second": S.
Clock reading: {"hour": 3, "minute": 34}
